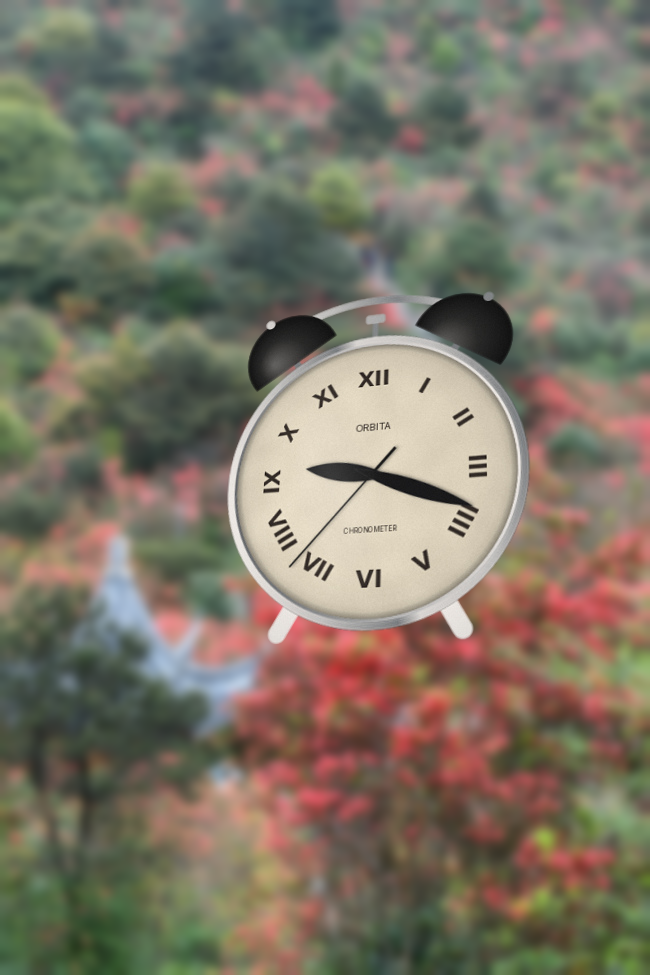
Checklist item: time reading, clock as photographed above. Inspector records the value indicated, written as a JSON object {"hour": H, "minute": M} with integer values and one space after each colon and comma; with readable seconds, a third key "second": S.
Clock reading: {"hour": 9, "minute": 18, "second": 37}
